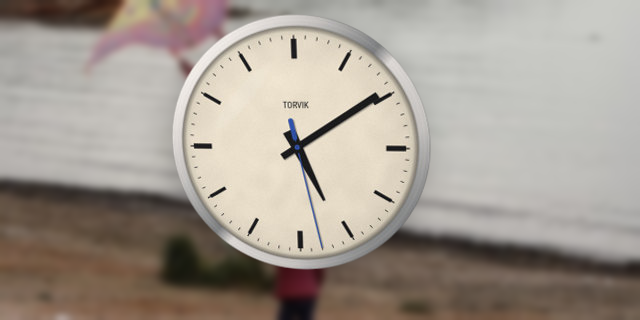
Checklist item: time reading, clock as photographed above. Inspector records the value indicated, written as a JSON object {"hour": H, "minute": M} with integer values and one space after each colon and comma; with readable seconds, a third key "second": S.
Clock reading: {"hour": 5, "minute": 9, "second": 28}
